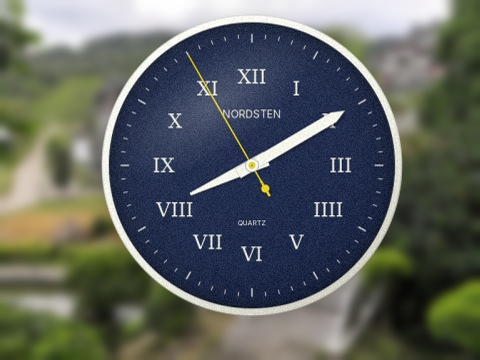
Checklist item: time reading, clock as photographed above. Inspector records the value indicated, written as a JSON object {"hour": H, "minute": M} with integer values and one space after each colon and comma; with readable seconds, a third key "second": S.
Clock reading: {"hour": 8, "minute": 9, "second": 55}
